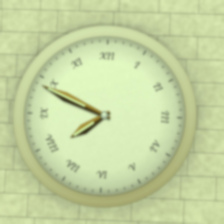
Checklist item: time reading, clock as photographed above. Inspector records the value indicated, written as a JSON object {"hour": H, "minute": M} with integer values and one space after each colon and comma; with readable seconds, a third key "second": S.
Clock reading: {"hour": 7, "minute": 49}
